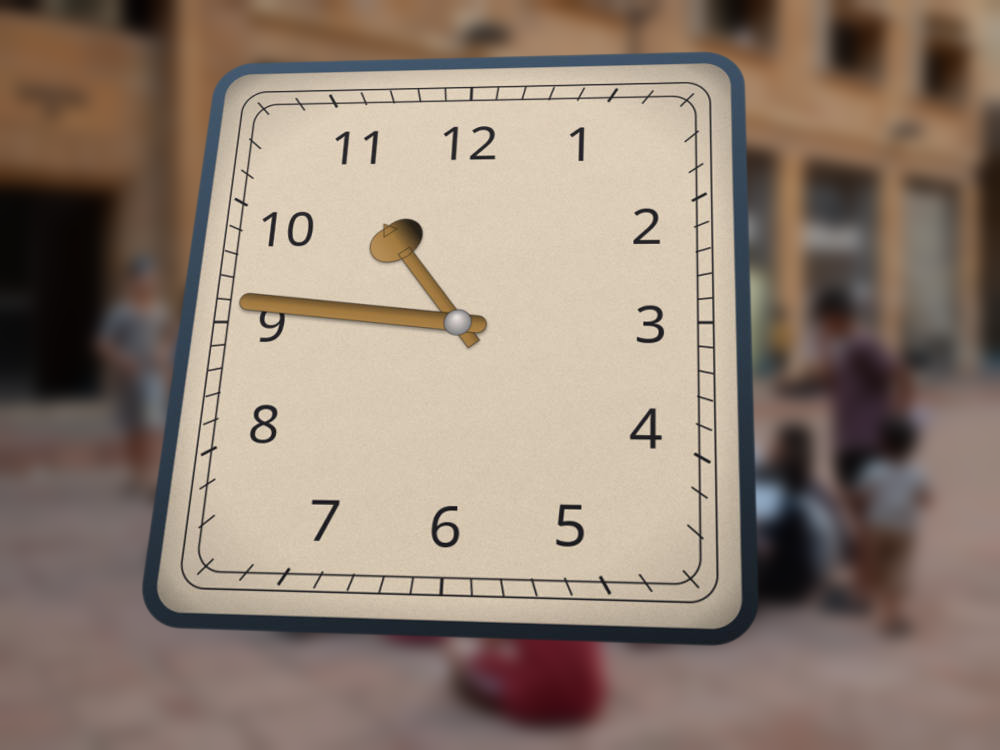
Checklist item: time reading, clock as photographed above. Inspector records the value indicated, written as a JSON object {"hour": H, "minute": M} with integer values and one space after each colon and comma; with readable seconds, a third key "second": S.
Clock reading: {"hour": 10, "minute": 46}
